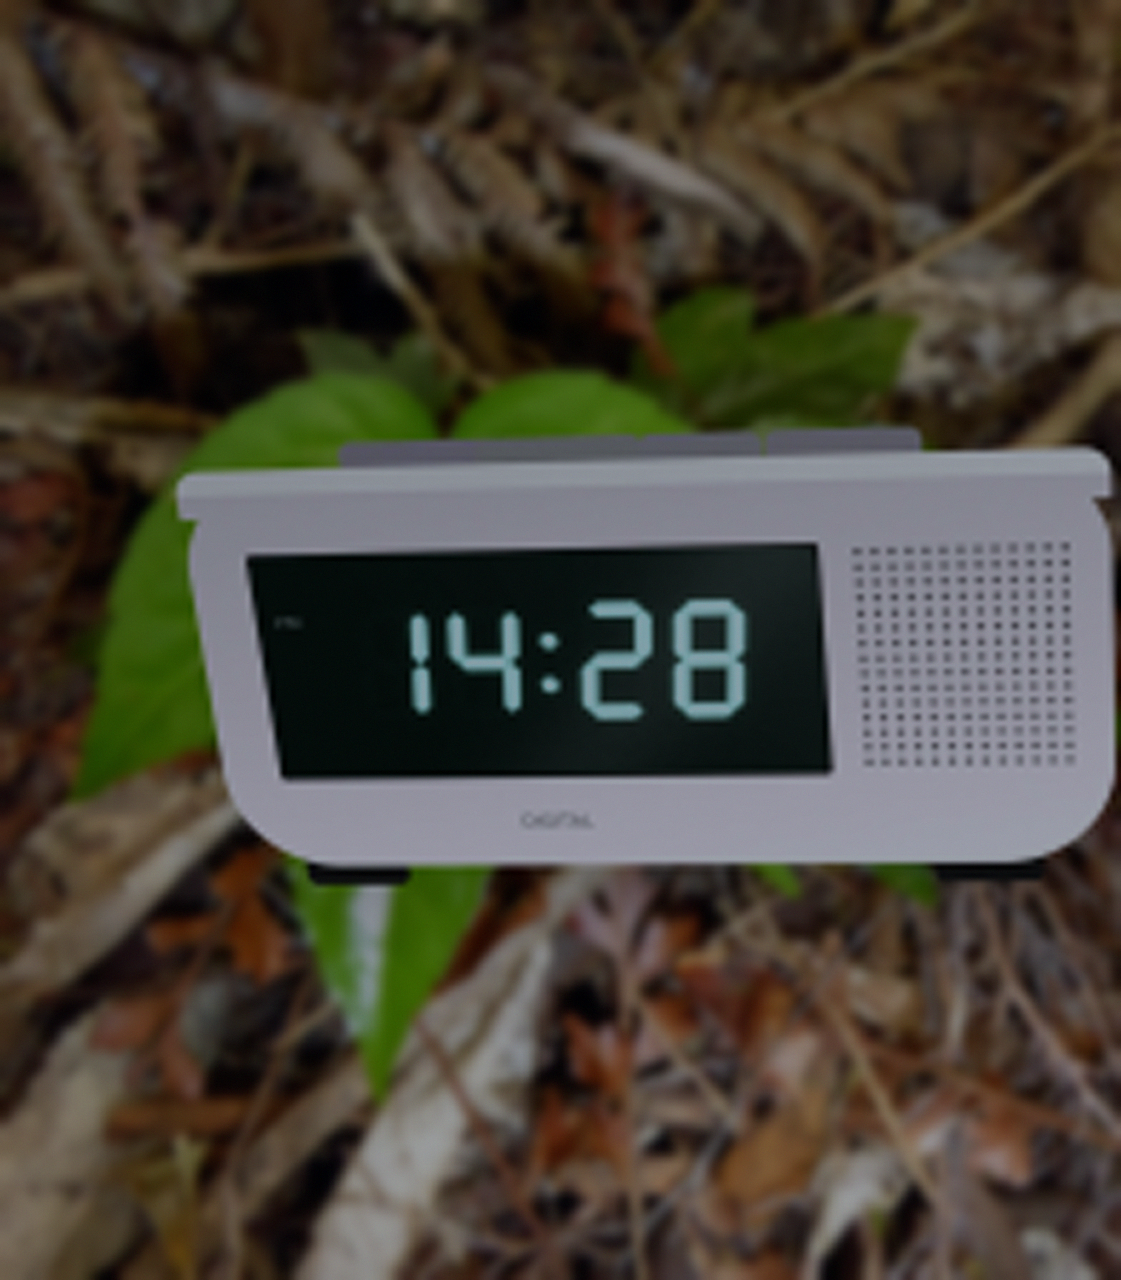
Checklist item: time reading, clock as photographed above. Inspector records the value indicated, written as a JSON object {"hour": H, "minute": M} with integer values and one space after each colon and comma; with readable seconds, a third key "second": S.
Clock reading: {"hour": 14, "minute": 28}
